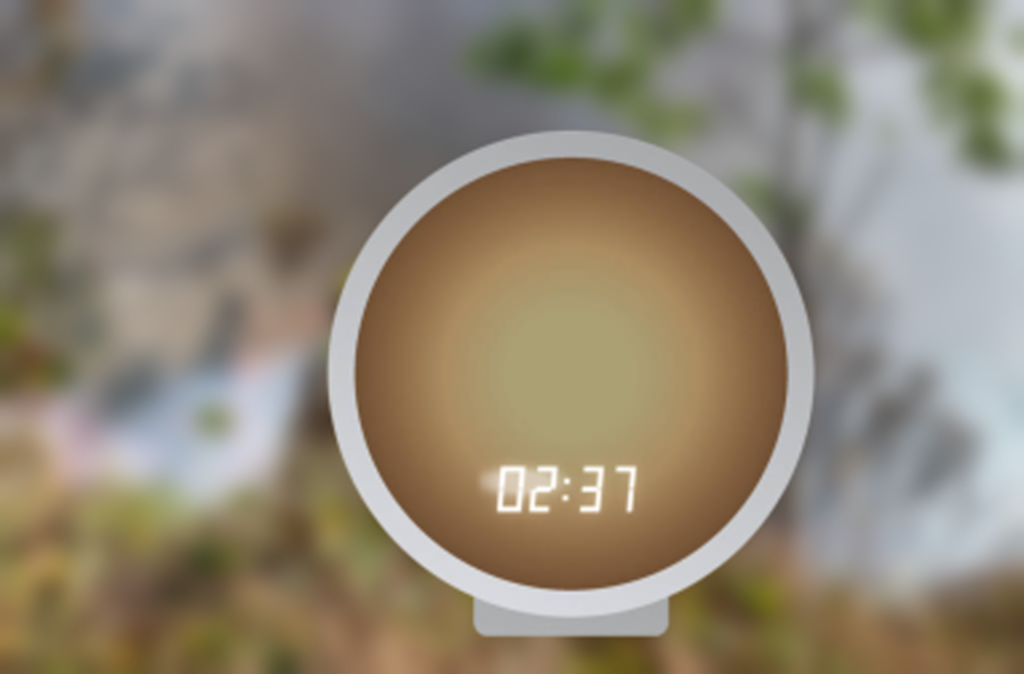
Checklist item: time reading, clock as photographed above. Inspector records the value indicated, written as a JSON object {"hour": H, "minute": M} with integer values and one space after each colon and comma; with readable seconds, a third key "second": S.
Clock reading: {"hour": 2, "minute": 37}
